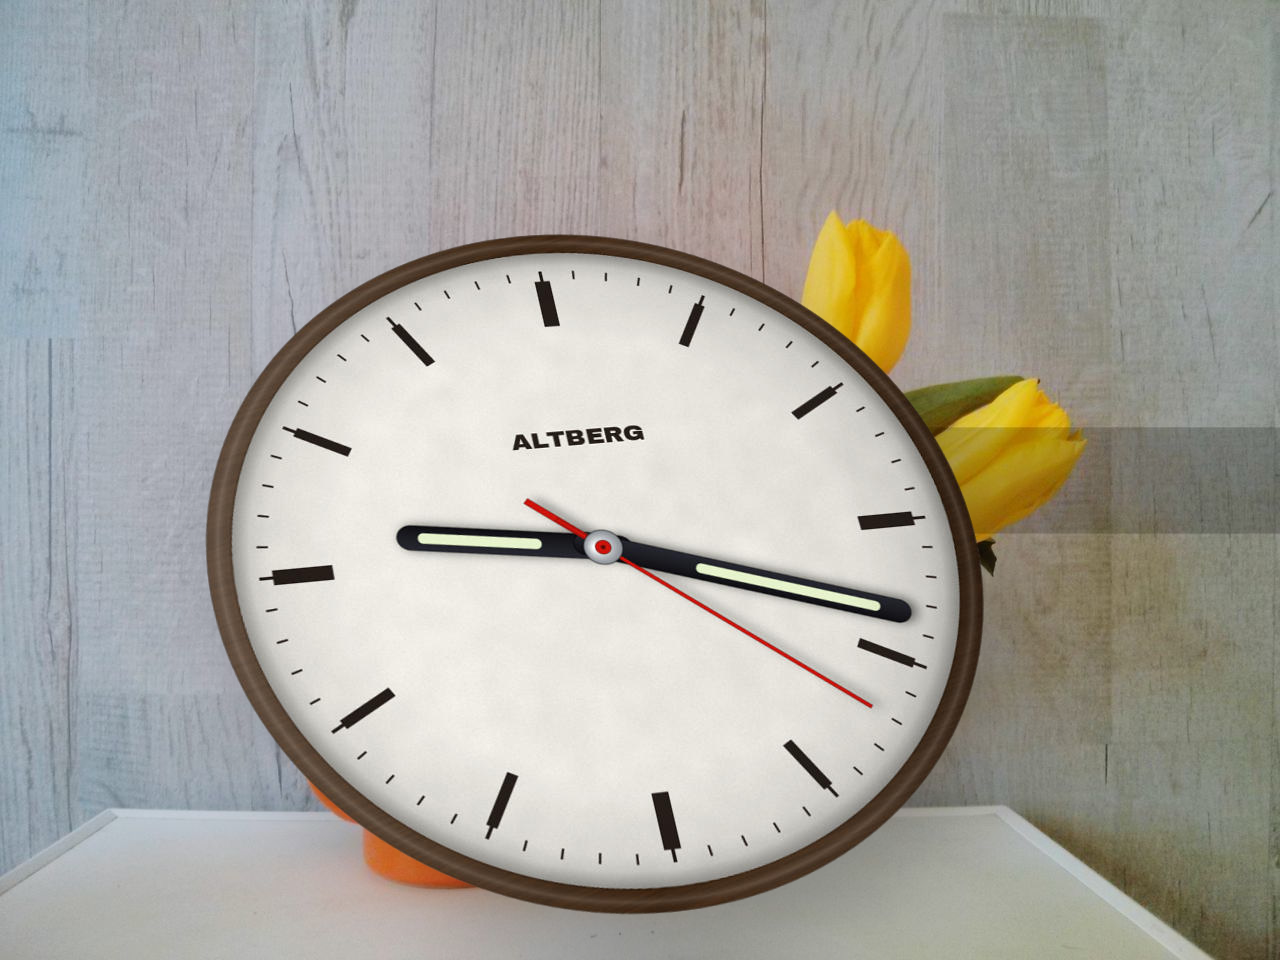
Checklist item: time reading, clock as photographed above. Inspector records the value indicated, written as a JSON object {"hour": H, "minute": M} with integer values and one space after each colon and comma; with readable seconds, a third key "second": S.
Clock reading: {"hour": 9, "minute": 18, "second": 22}
